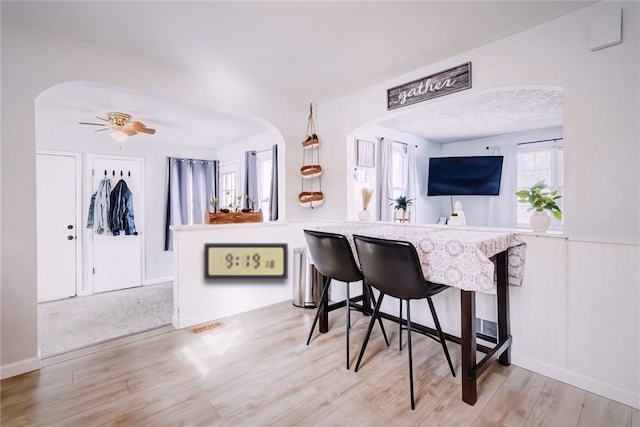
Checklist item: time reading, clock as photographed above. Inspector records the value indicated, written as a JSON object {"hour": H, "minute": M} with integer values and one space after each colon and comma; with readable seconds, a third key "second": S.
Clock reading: {"hour": 9, "minute": 19}
